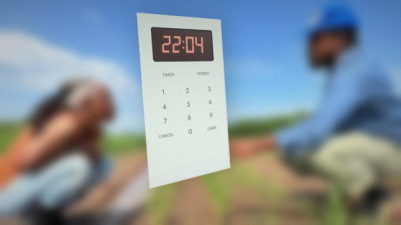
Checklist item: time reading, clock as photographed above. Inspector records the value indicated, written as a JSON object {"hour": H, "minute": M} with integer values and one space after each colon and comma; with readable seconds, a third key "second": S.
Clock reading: {"hour": 22, "minute": 4}
